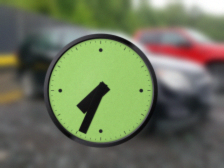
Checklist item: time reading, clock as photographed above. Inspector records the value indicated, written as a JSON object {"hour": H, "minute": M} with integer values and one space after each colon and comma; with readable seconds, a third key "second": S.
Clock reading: {"hour": 7, "minute": 34}
